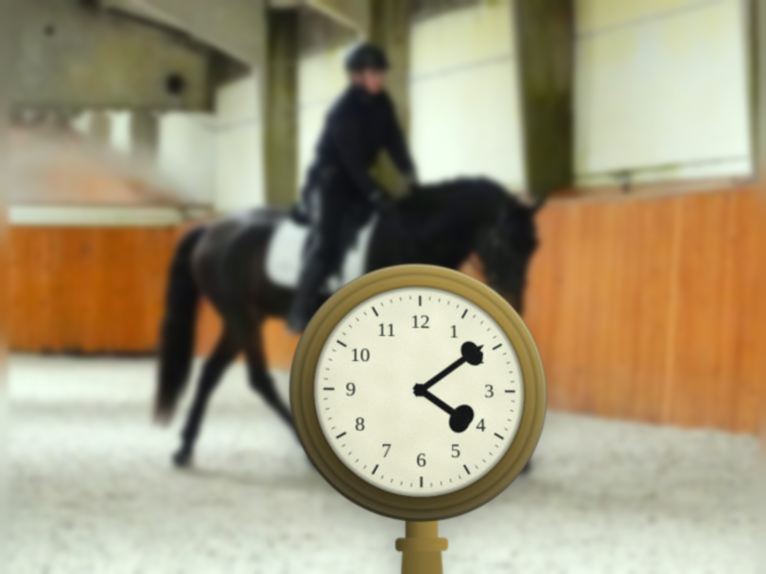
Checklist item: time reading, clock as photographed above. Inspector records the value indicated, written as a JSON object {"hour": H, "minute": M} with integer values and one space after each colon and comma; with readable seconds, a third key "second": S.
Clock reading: {"hour": 4, "minute": 9}
